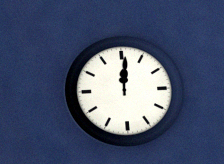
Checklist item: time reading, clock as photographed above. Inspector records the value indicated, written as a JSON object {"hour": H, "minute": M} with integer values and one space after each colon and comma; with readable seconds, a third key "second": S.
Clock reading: {"hour": 12, "minute": 1}
